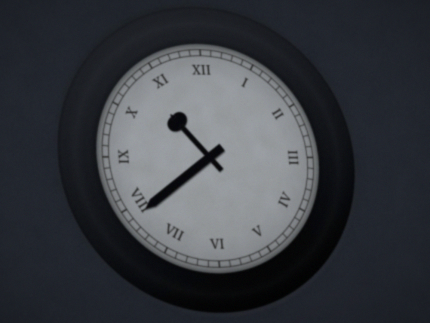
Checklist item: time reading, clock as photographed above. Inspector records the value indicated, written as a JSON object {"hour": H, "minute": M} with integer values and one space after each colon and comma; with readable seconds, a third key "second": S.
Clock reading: {"hour": 10, "minute": 39}
